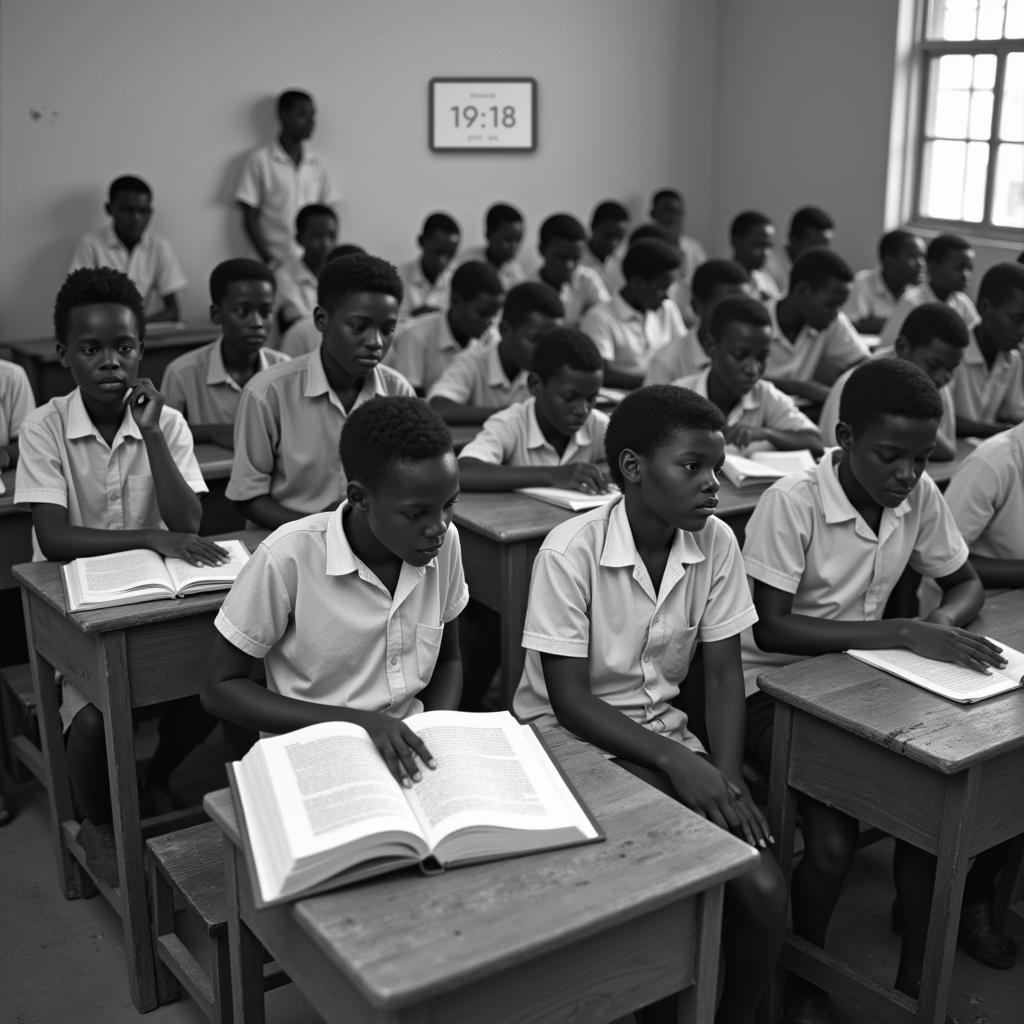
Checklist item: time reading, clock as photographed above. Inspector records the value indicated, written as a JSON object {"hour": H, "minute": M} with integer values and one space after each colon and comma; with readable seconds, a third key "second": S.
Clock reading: {"hour": 19, "minute": 18}
